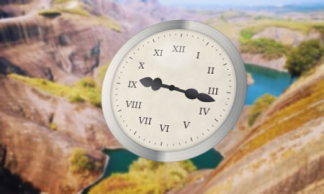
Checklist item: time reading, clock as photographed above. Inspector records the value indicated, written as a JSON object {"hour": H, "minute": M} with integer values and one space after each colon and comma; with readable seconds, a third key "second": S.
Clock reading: {"hour": 9, "minute": 17}
